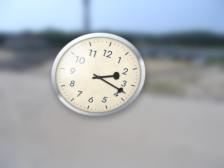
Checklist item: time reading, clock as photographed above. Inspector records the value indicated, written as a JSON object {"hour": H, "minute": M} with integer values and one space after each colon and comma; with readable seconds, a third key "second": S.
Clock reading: {"hour": 2, "minute": 18}
